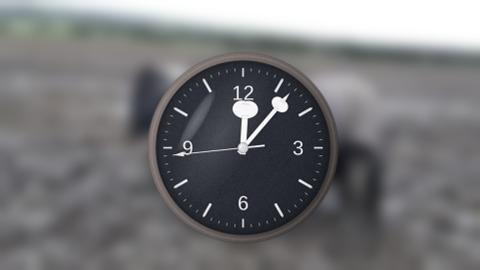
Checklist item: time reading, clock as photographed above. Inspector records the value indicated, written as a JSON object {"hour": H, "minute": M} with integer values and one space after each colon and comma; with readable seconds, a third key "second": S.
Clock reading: {"hour": 12, "minute": 6, "second": 44}
